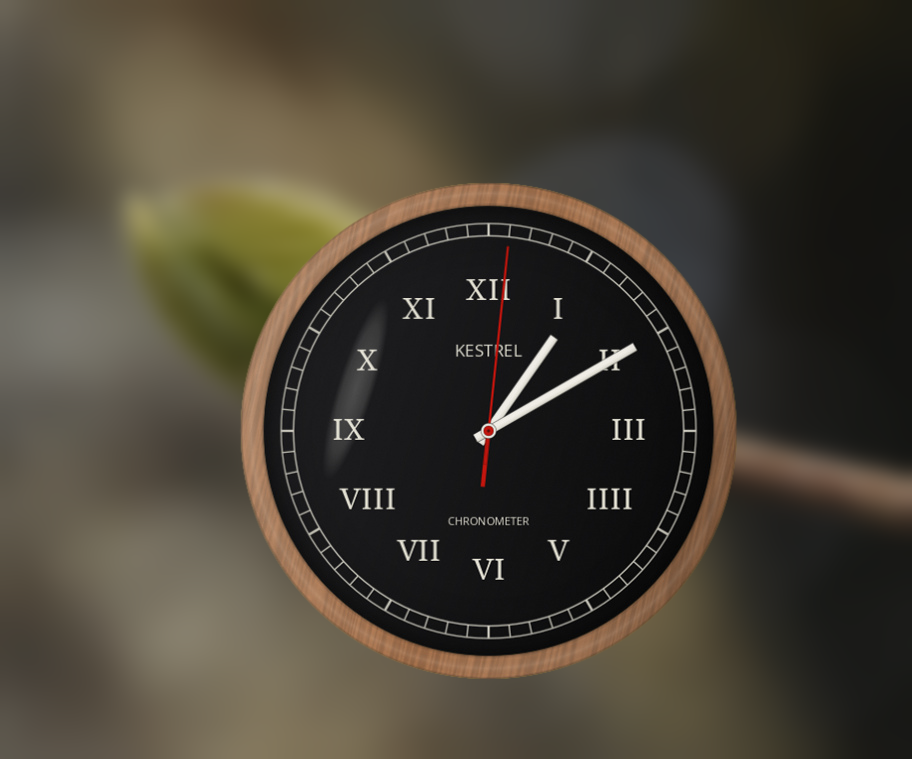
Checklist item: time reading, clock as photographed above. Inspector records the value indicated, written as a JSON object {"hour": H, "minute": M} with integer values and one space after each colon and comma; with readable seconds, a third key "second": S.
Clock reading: {"hour": 1, "minute": 10, "second": 1}
